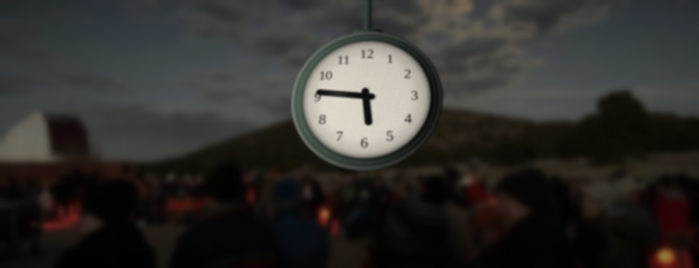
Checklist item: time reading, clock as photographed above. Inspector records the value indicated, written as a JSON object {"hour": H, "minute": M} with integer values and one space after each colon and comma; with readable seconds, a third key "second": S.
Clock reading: {"hour": 5, "minute": 46}
